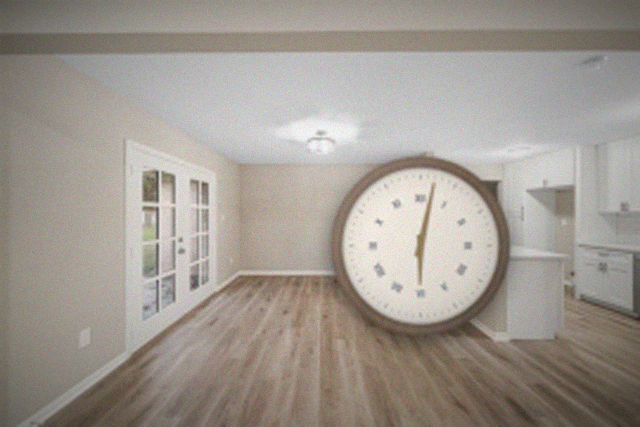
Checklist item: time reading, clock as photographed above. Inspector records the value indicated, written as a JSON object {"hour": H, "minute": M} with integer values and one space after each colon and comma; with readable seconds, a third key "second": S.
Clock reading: {"hour": 6, "minute": 2}
